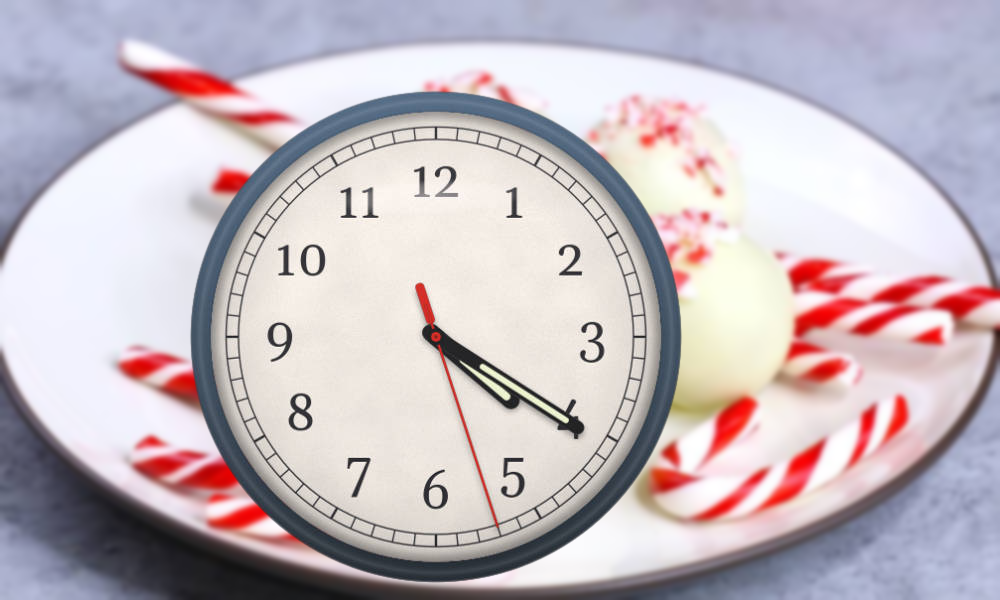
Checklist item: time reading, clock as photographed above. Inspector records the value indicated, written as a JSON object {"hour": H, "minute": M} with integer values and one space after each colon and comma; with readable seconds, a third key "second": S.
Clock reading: {"hour": 4, "minute": 20, "second": 27}
